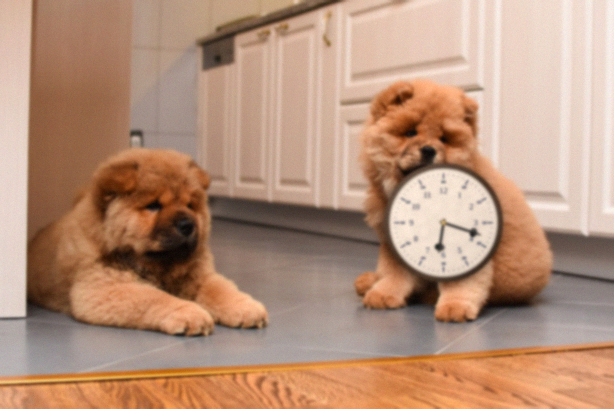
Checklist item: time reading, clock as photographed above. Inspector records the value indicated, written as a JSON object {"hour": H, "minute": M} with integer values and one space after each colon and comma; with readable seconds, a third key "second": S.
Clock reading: {"hour": 6, "minute": 18}
